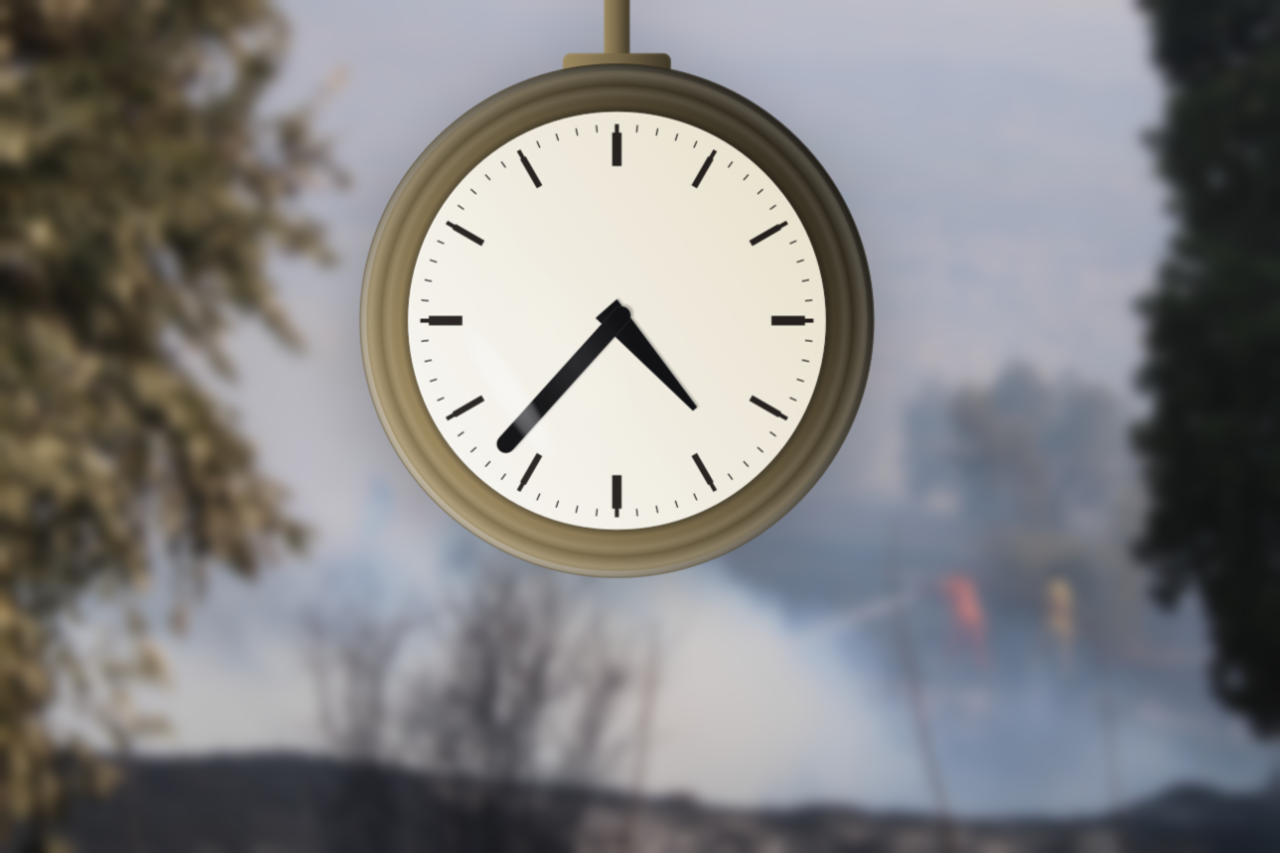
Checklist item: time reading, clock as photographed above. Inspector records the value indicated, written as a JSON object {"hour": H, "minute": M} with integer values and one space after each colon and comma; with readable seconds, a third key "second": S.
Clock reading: {"hour": 4, "minute": 37}
